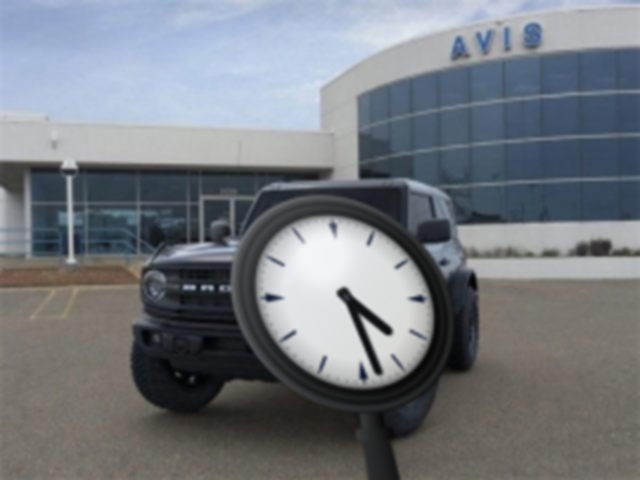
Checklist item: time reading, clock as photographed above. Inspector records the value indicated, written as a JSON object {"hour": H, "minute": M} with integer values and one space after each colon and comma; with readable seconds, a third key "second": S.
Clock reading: {"hour": 4, "minute": 28}
